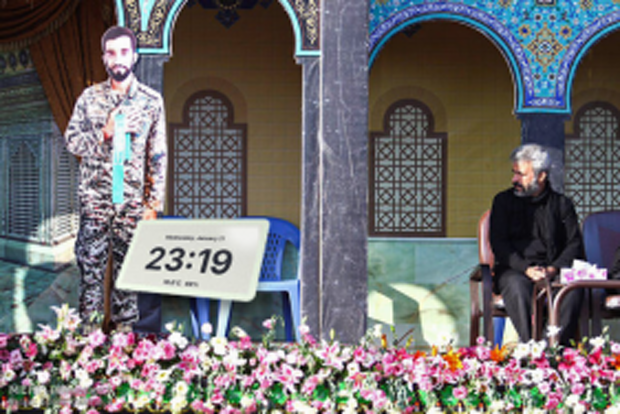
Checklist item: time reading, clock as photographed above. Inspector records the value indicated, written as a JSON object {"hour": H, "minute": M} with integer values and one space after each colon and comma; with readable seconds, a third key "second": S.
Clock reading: {"hour": 23, "minute": 19}
